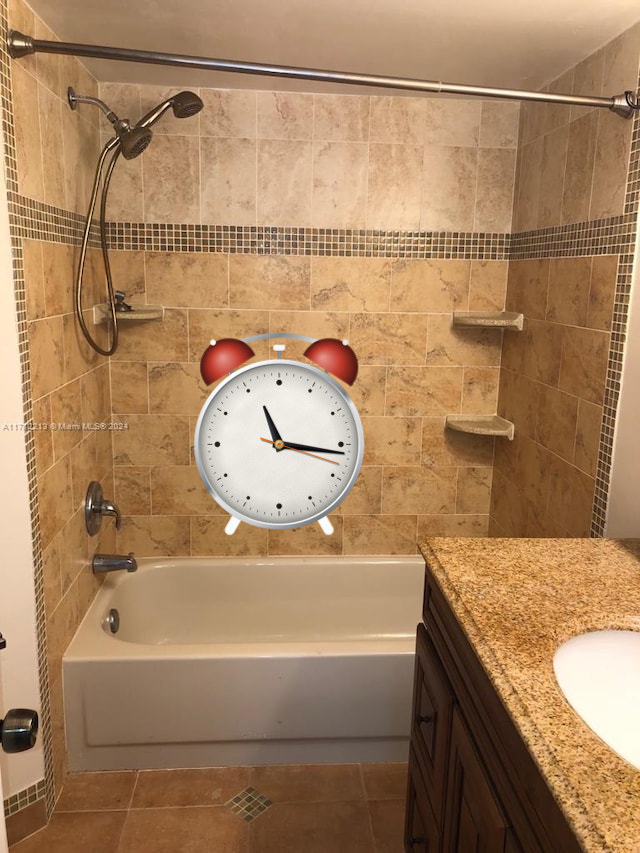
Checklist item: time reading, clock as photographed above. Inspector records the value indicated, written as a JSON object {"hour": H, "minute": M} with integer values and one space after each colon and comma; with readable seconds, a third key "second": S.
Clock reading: {"hour": 11, "minute": 16, "second": 18}
